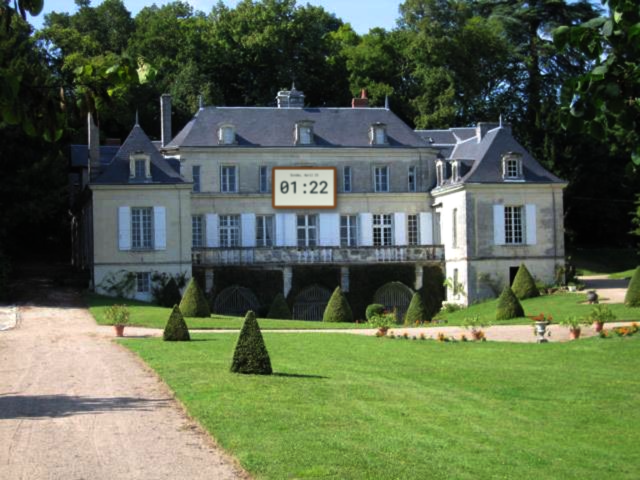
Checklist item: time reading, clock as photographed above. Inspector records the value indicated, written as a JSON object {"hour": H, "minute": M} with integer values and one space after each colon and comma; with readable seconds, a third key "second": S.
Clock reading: {"hour": 1, "minute": 22}
